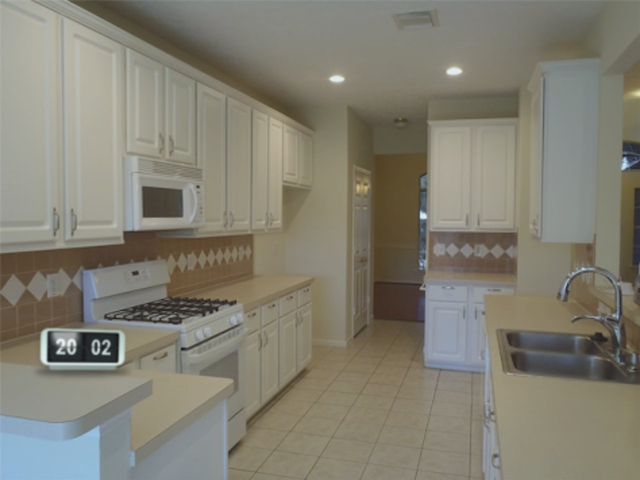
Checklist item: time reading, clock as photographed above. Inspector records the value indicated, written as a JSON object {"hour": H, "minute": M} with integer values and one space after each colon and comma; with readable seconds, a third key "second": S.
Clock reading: {"hour": 20, "minute": 2}
